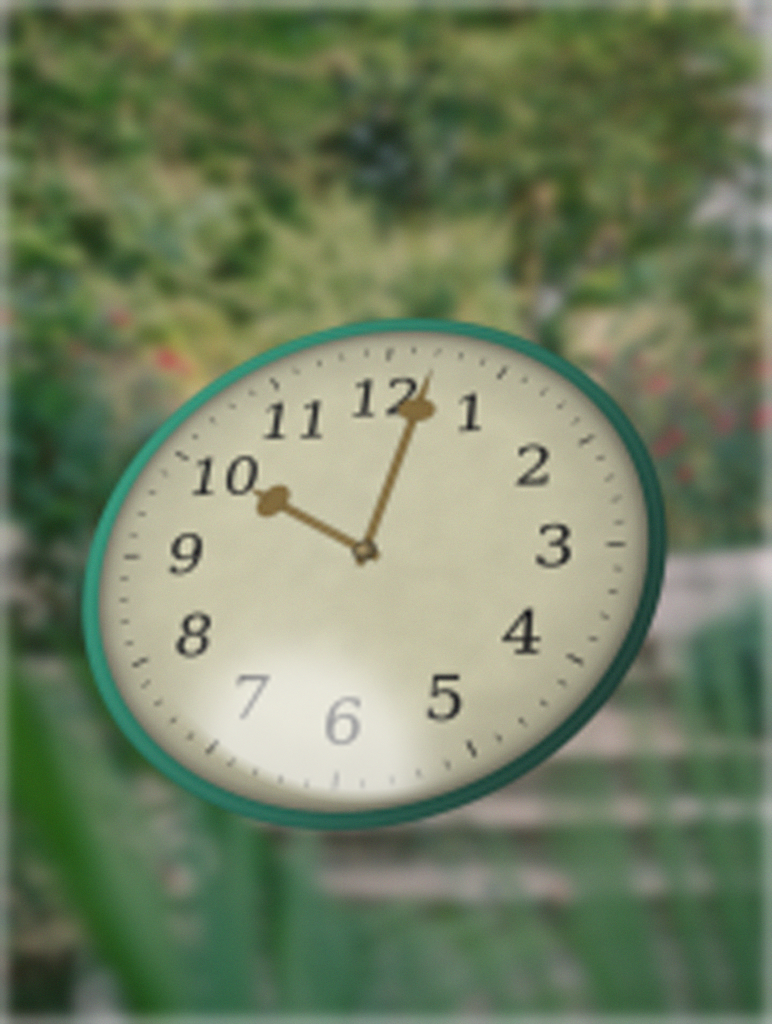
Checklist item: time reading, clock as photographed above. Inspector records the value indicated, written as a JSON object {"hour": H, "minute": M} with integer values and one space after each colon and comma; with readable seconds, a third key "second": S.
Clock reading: {"hour": 10, "minute": 2}
